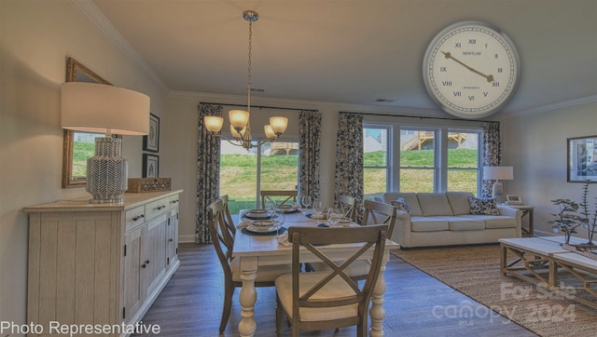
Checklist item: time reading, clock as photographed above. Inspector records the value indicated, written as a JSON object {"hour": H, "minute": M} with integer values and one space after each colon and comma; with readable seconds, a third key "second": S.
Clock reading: {"hour": 3, "minute": 50}
